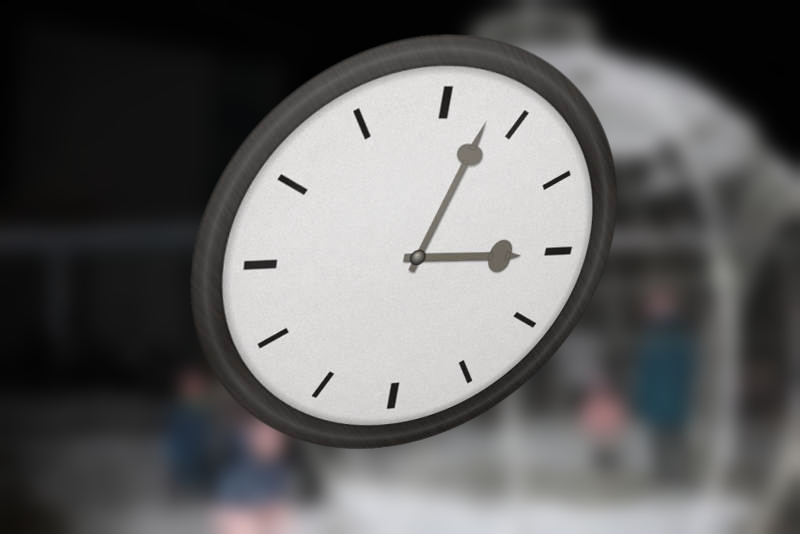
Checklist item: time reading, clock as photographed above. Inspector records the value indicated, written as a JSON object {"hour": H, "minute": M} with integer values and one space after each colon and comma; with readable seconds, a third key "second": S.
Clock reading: {"hour": 3, "minute": 3}
